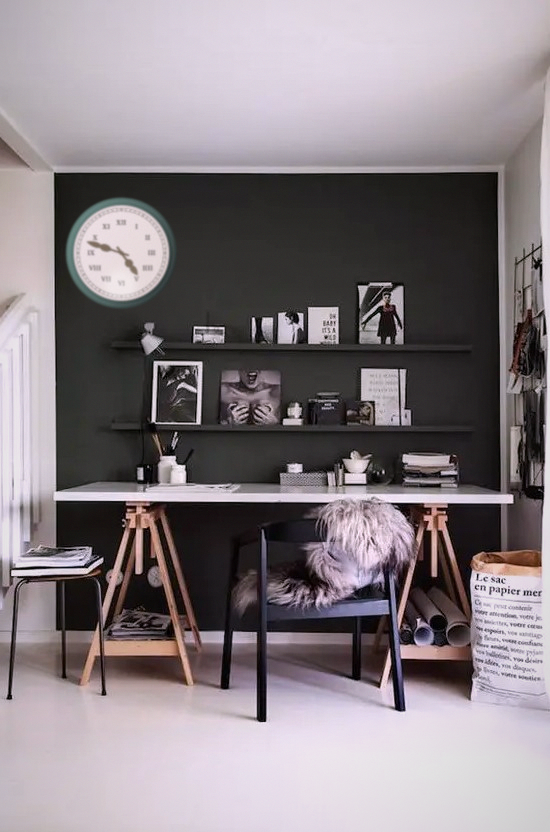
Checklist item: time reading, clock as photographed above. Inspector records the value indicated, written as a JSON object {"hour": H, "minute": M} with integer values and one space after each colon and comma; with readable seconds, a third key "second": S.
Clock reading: {"hour": 4, "minute": 48}
